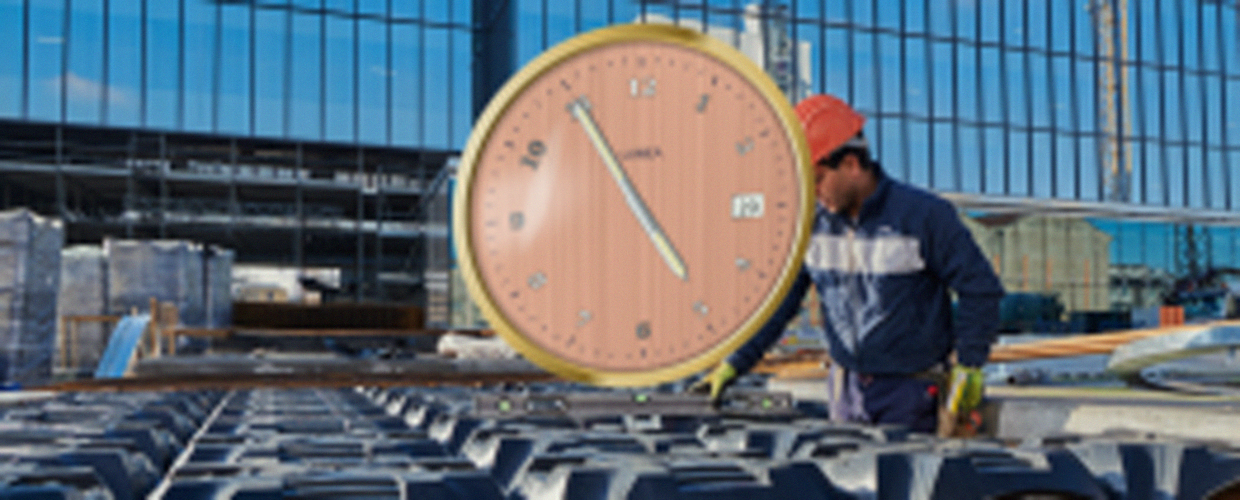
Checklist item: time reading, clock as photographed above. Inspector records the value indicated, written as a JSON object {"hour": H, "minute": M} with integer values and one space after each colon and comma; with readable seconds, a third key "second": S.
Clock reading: {"hour": 4, "minute": 55}
